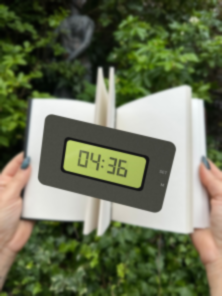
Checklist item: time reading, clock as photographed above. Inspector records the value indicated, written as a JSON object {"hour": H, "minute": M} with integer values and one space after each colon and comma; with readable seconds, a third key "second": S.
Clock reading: {"hour": 4, "minute": 36}
